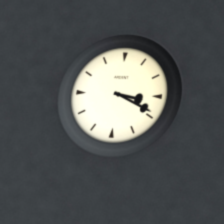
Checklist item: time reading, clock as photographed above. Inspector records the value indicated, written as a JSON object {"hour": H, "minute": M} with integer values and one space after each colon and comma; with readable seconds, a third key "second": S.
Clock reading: {"hour": 3, "minute": 19}
